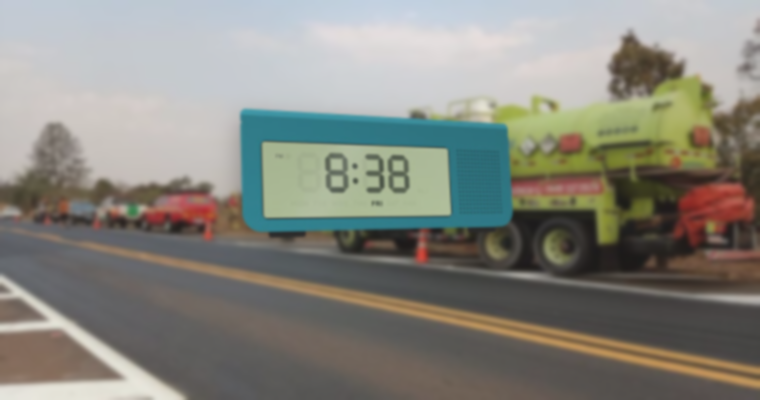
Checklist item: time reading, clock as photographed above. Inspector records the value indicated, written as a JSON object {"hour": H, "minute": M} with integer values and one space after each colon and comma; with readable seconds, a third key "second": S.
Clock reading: {"hour": 8, "minute": 38}
